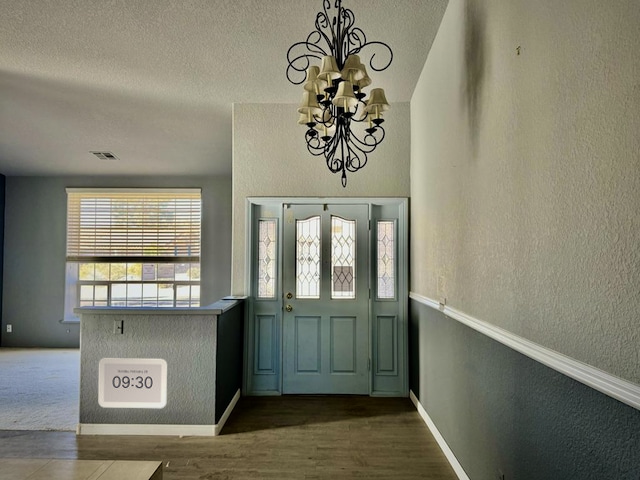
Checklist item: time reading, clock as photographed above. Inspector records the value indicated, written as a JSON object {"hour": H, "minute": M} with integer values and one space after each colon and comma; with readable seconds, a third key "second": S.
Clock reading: {"hour": 9, "minute": 30}
